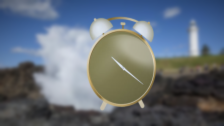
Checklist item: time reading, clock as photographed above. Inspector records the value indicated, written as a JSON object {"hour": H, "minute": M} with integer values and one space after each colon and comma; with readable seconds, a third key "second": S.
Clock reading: {"hour": 10, "minute": 21}
